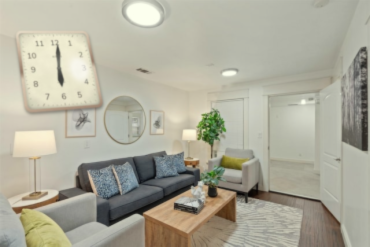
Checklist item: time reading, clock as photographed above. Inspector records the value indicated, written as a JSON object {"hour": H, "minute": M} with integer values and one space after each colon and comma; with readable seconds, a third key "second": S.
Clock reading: {"hour": 6, "minute": 1}
